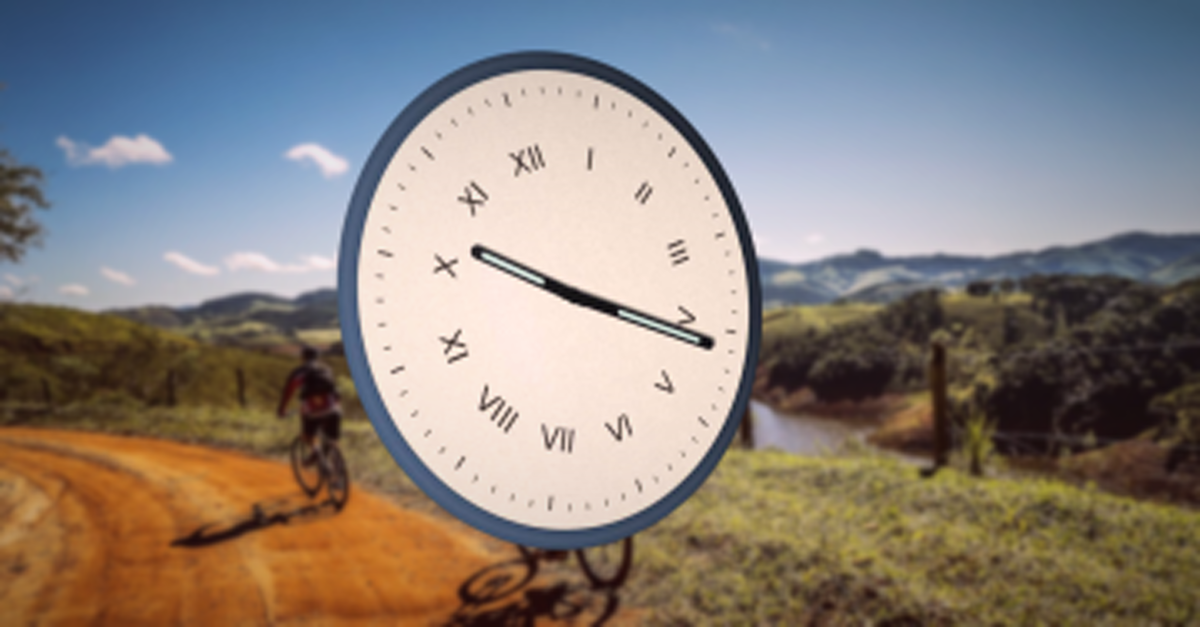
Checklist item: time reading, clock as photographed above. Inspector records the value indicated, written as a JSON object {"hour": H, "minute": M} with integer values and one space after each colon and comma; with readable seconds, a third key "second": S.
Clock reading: {"hour": 10, "minute": 21}
